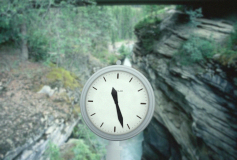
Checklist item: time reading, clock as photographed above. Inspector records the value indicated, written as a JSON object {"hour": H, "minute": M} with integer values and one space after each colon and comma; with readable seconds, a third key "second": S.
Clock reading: {"hour": 11, "minute": 27}
